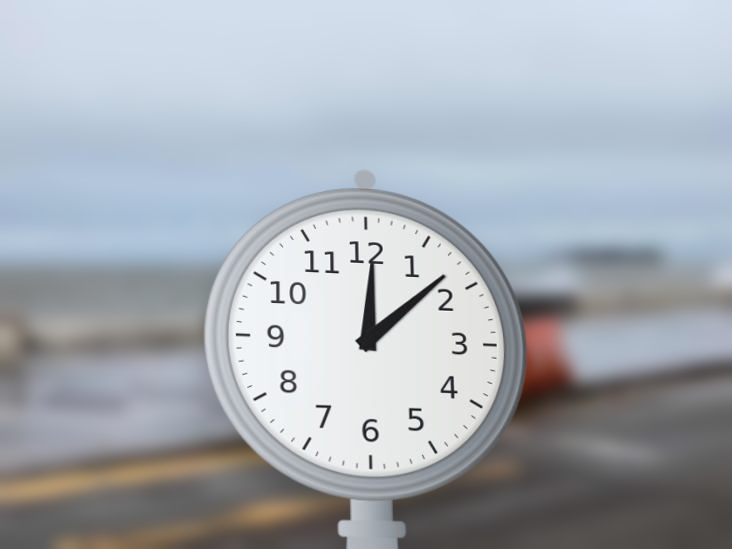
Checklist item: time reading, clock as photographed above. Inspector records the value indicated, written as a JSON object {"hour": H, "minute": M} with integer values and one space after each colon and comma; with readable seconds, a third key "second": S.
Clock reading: {"hour": 12, "minute": 8}
